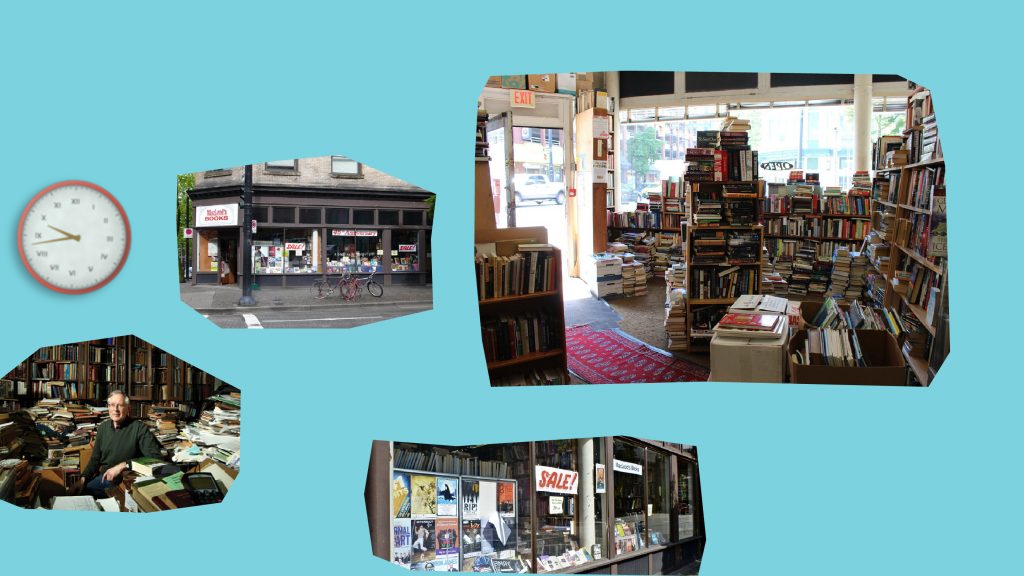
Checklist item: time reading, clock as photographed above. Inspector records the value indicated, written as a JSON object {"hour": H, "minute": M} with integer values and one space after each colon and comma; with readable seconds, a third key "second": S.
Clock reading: {"hour": 9, "minute": 43}
